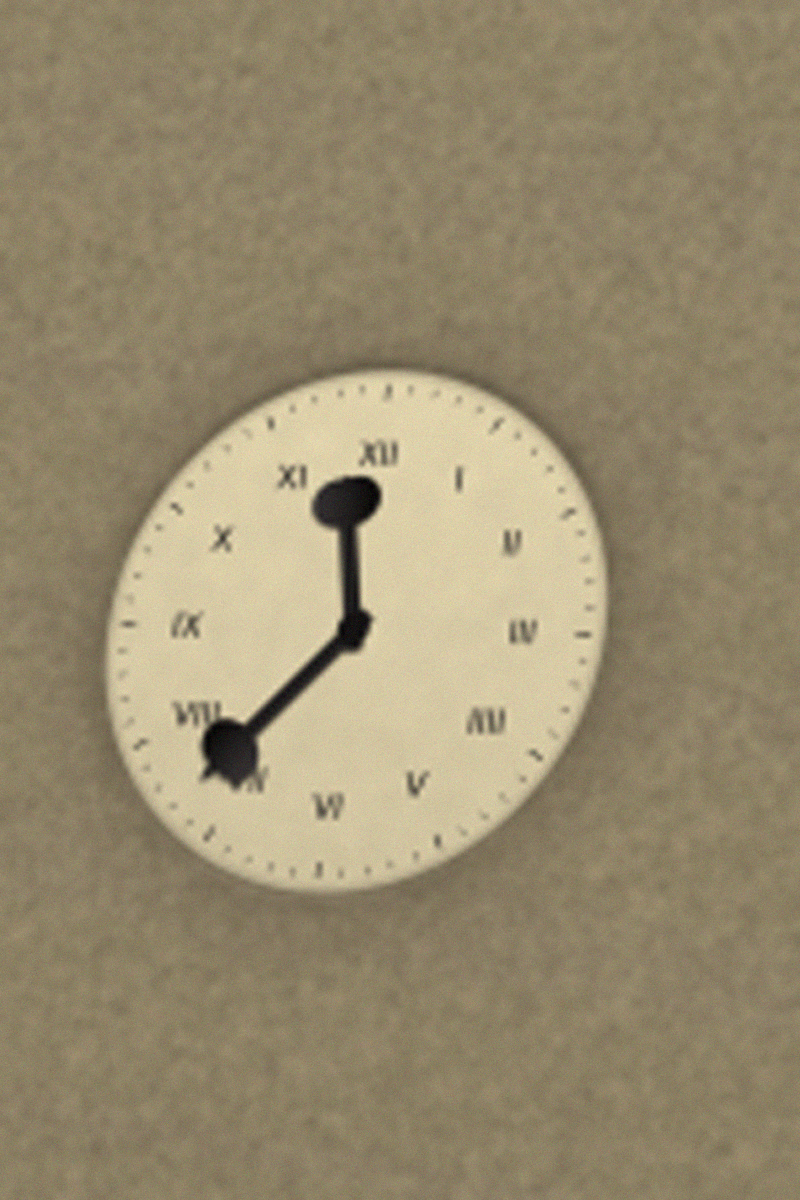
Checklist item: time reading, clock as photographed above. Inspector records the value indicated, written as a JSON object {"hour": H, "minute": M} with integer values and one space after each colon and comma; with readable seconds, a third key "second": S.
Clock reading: {"hour": 11, "minute": 37}
